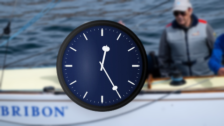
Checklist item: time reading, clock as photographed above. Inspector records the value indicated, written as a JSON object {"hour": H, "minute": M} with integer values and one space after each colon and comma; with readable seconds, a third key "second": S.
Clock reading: {"hour": 12, "minute": 25}
